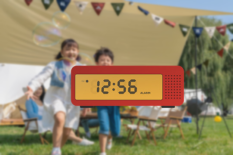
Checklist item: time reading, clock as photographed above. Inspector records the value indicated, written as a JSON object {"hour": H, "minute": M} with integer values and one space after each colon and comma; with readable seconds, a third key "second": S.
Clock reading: {"hour": 12, "minute": 56}
